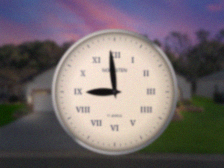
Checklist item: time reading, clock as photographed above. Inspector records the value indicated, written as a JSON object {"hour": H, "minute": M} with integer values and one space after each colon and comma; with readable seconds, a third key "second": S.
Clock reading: {"hour": 8, "minute": 59}
